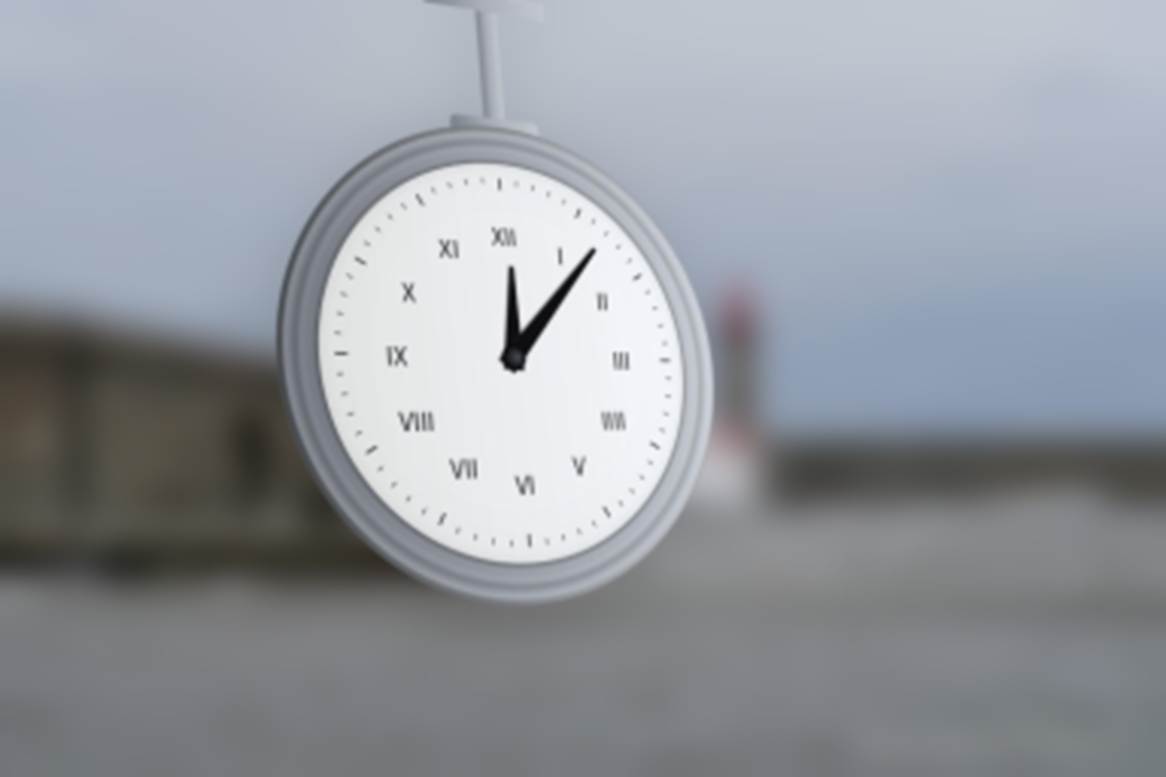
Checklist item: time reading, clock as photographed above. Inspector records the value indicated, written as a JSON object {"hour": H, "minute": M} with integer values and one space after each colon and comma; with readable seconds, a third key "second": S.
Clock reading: {"hour": 12, "minute": 7}
